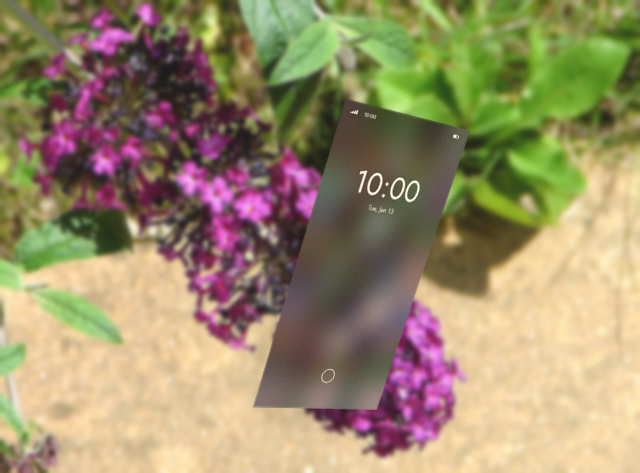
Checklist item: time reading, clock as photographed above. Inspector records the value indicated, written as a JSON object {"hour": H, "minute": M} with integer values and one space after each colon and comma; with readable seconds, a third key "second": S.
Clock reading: {"hour": 10, "minute": 0}
